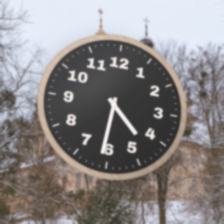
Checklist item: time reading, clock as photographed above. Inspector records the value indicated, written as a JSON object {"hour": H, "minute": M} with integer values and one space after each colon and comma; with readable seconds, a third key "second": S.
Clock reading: {"hour": 4, "minute": 31}
